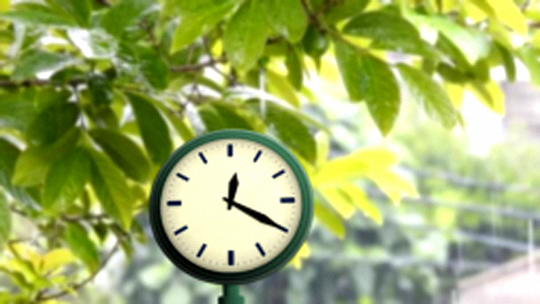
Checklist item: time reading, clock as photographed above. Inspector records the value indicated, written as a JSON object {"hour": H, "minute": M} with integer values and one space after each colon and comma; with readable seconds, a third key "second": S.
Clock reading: {"hour": 12, "minute": 20}
